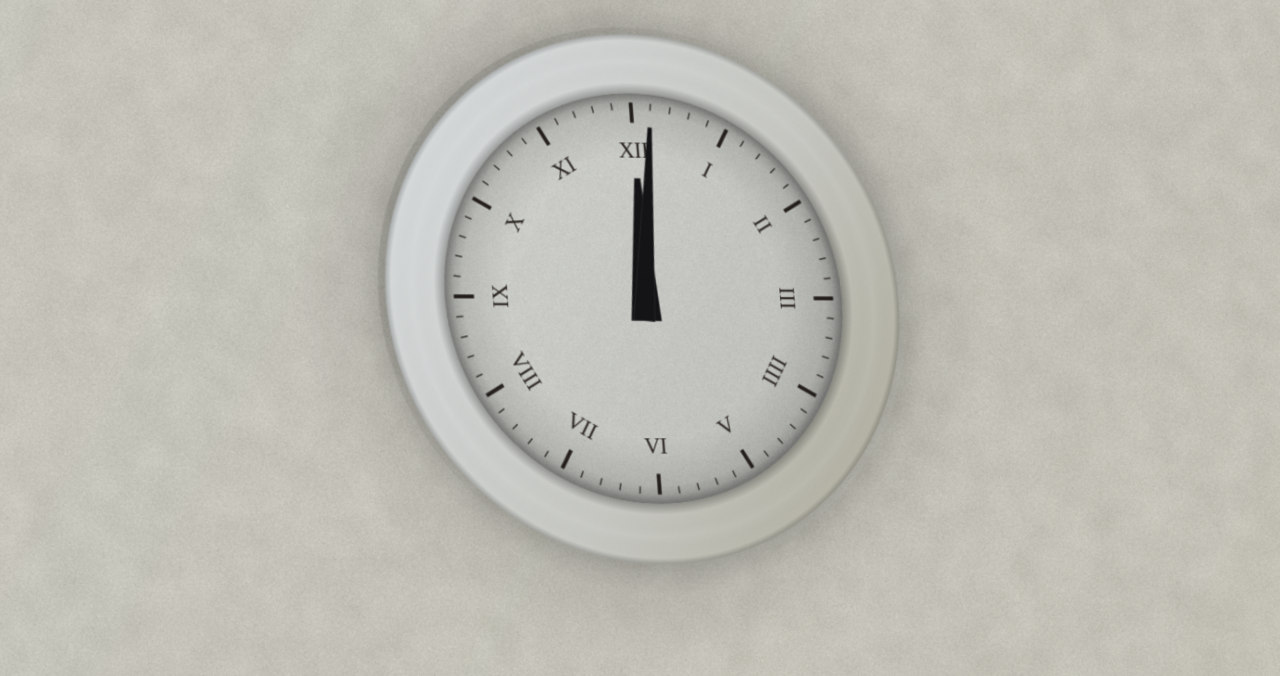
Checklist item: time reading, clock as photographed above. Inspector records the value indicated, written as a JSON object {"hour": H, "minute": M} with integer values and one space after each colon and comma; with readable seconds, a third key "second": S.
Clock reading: {"hour": 12, "minute": 1}
